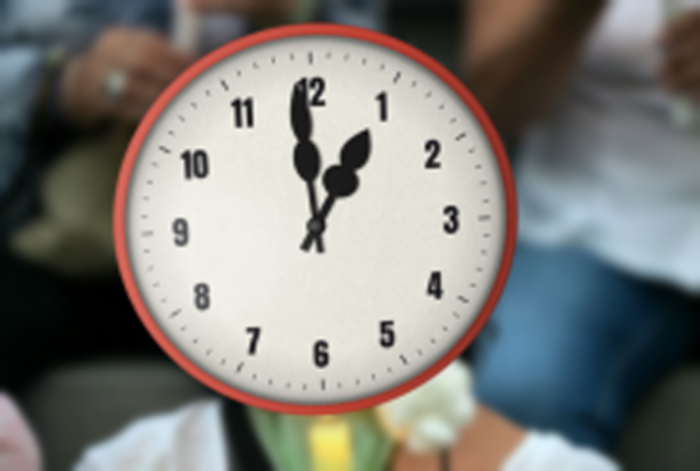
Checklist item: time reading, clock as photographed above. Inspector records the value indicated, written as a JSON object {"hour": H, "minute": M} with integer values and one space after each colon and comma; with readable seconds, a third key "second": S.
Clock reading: {"hour": 12, "minute": 59}
